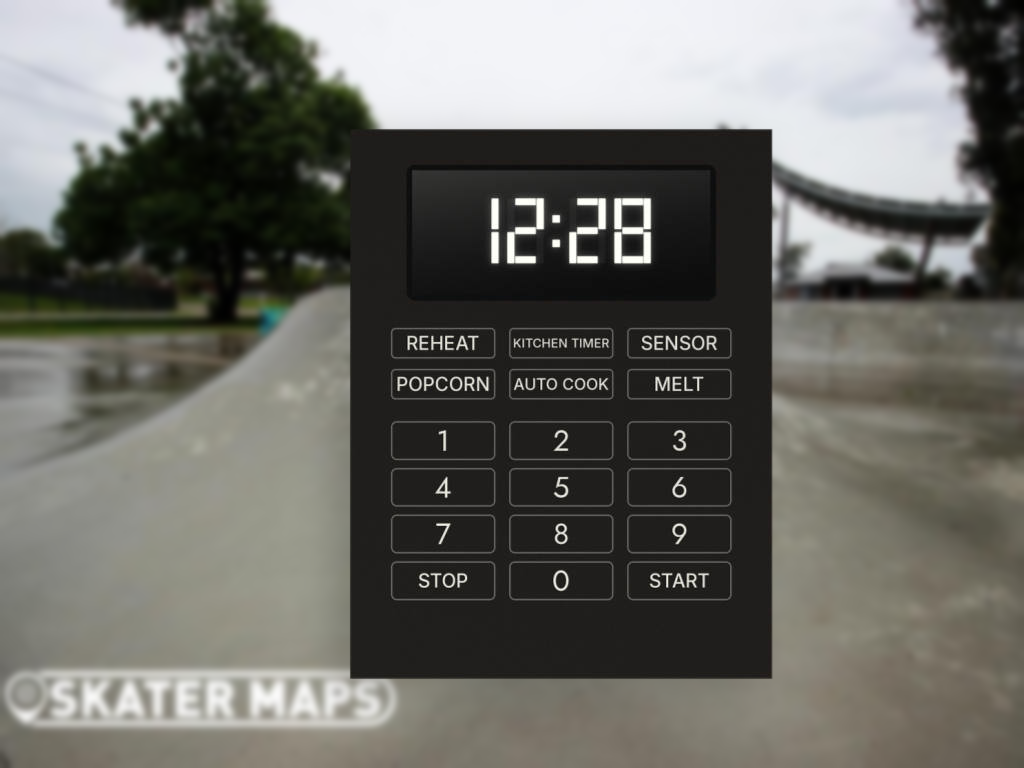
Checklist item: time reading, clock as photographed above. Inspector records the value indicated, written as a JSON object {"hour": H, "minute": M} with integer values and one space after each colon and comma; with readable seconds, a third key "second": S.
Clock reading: {"hour": 12, "minute": 28}
